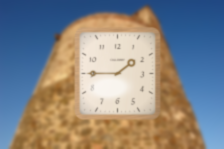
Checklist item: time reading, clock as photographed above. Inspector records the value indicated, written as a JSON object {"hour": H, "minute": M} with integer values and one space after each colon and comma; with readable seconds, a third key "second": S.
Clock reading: {"hour": 1, "minute": 45}
